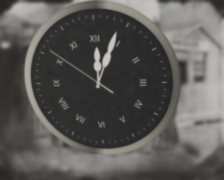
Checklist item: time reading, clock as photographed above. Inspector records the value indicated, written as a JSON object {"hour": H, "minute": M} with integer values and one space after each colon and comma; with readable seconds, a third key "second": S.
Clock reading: {"hour": 12, "minute": 3, "second": 51}
